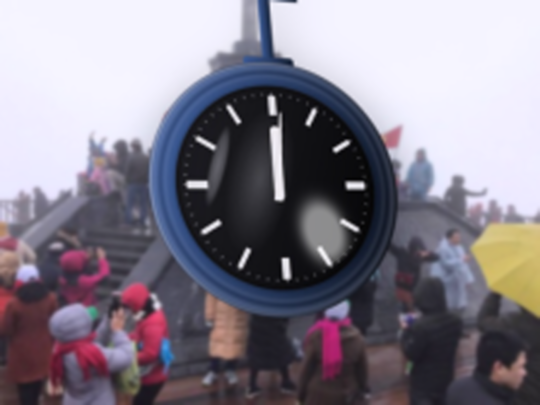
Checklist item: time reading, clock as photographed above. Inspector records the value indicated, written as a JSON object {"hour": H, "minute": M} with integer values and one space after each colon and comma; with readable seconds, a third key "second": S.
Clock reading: {"hour": 12, "minute": 1}
